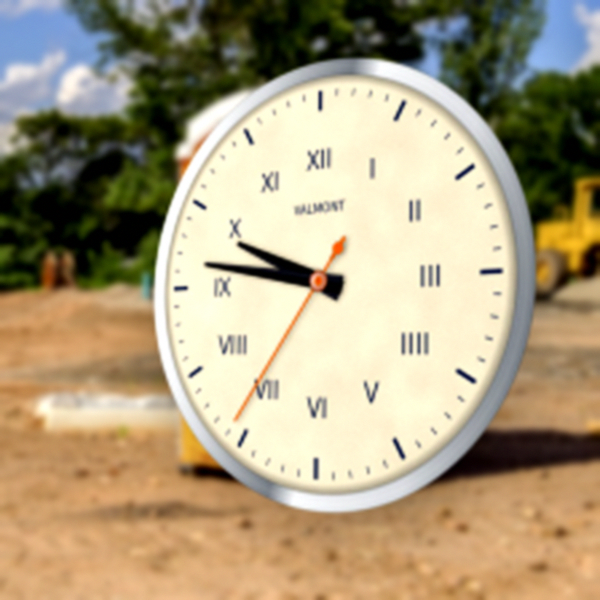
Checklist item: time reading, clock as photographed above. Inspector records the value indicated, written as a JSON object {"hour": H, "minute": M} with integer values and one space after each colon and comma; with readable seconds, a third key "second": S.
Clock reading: {"hour": 9, "minute": 46, "second": 36}
